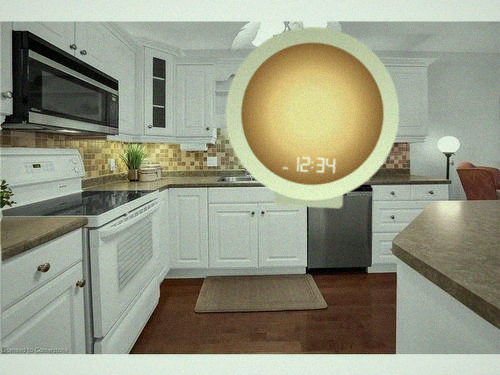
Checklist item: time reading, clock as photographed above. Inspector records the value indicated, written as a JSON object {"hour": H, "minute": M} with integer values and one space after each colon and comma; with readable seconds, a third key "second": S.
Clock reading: {"hour": 12, "minute": 34}
